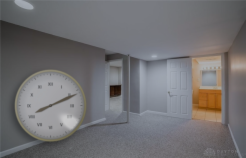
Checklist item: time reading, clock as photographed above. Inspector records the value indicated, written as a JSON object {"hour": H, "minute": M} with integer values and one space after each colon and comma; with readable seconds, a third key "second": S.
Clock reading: {"hour": 8, "minute": 11}
